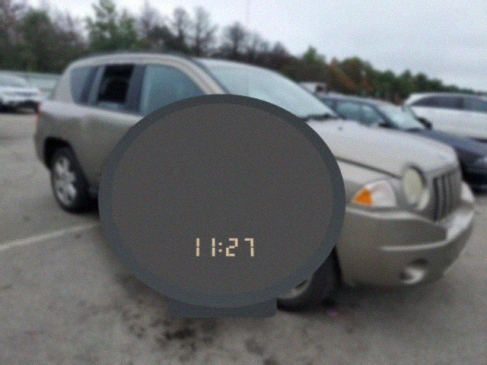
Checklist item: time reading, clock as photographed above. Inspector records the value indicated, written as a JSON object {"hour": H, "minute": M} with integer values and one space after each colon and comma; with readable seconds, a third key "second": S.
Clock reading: {"hour": 11, "minute": 27}
